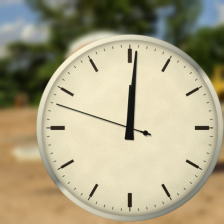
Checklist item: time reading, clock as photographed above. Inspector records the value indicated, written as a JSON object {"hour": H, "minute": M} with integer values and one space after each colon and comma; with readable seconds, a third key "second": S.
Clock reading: {"hour": 12, "minute": 0, "second": 48}
